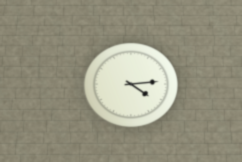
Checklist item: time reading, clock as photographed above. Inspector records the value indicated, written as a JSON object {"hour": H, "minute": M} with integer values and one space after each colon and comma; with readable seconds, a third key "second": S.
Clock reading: {"hour": 4, "minute": 14}
